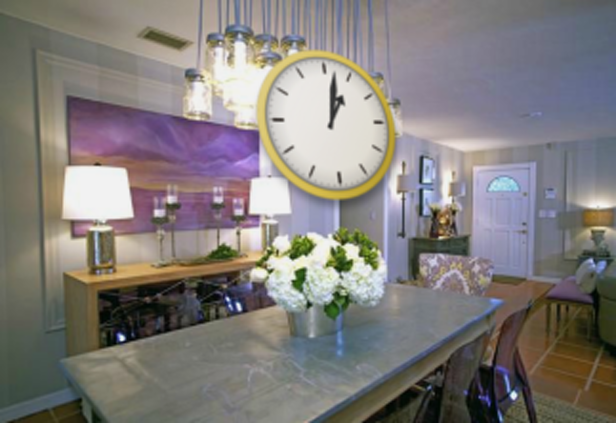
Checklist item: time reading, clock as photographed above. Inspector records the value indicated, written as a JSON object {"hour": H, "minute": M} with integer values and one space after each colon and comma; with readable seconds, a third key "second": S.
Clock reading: {"hour": 1, "minute": 2}
